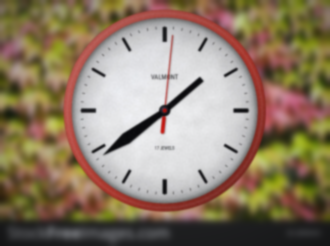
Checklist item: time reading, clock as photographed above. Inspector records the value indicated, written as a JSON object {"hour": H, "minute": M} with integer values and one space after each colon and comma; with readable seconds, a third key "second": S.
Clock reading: {"hour": 1, "minute": 39, "second": 1}
